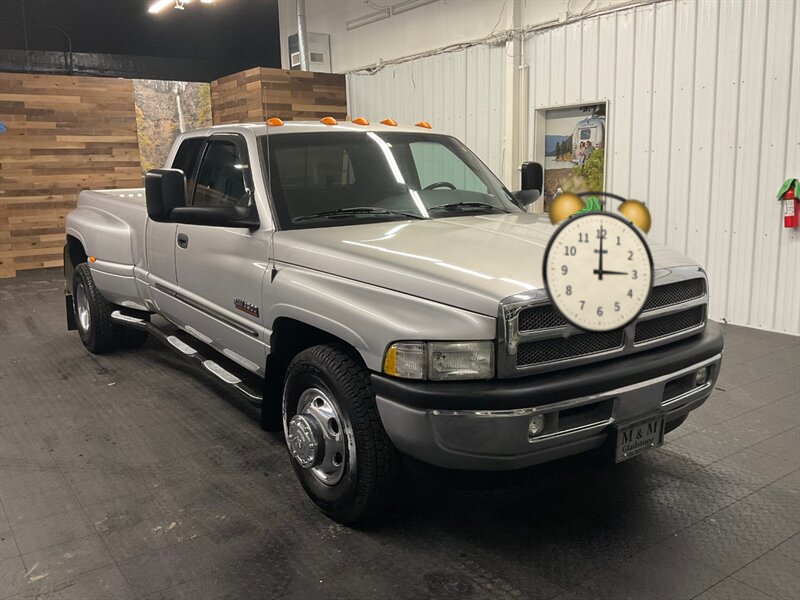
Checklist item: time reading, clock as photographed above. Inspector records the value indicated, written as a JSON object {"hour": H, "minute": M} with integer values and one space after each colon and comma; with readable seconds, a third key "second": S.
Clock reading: {"hour": 3, "minute": 0}
